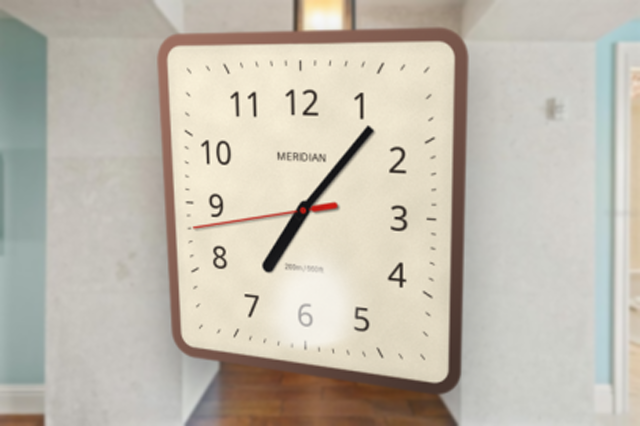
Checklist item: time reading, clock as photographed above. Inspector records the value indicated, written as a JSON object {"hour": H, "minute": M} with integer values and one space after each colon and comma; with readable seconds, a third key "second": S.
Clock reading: {"hour": 7, "minute": 6, "second": 43}
